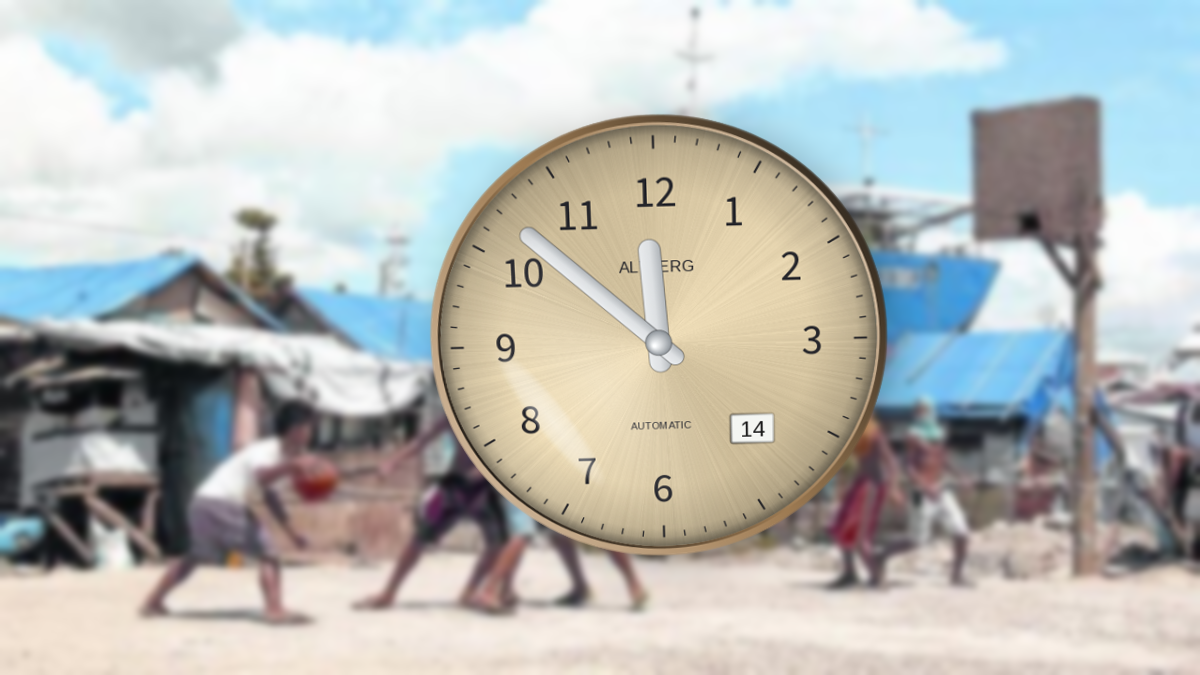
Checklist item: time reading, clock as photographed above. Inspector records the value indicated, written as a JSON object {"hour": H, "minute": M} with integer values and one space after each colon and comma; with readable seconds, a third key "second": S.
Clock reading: {"hour": 11, "minute": 52}
